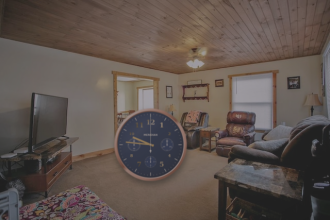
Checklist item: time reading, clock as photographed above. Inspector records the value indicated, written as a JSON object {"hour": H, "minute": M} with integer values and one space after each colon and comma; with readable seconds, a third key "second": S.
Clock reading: {"hour": 9, "minute": 46}
